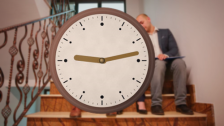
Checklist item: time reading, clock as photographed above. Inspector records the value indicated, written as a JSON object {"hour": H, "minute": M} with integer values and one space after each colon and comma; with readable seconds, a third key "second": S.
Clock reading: {"hour": 9, "minute": 13}
